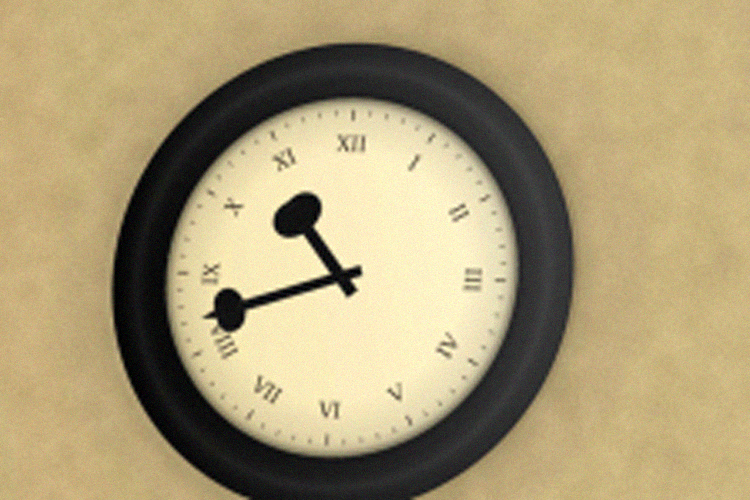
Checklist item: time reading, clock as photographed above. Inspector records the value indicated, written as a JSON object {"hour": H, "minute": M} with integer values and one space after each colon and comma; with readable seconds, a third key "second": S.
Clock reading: {"hour": 10, "minute": 42}
